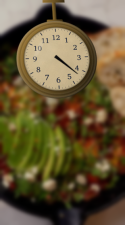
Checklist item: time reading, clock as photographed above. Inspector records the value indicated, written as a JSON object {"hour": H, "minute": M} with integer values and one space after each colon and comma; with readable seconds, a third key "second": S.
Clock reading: {"hour": 4, "minute": 22}
